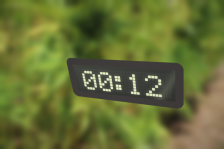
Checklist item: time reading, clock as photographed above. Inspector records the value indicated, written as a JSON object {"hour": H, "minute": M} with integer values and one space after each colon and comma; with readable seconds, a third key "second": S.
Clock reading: {"hour": 0, "minute": 12}
